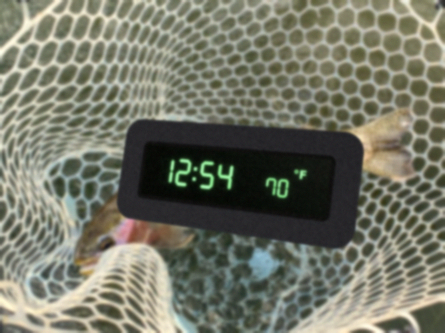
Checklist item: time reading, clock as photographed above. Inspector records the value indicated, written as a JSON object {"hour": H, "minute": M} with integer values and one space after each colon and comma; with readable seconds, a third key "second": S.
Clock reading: {"hour": 12, "minute": 54}
